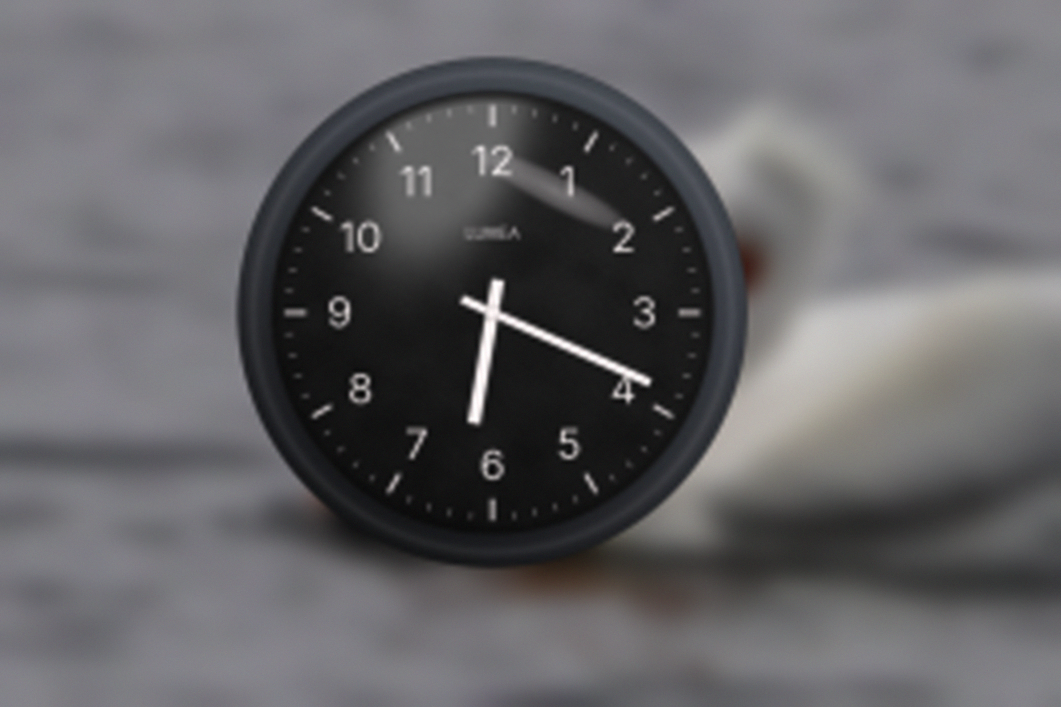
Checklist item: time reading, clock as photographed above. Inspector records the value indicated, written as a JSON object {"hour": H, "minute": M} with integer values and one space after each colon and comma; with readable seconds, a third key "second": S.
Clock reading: {"hour": 6, "minute": 19}
